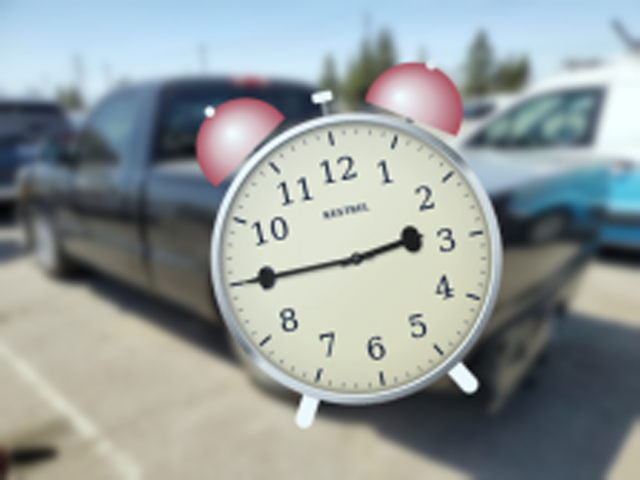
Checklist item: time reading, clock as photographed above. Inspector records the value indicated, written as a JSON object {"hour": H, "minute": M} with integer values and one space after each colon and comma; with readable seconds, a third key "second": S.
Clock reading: {"hour": 2, "minute": 45}
